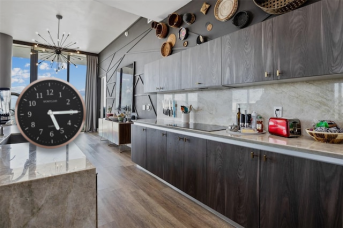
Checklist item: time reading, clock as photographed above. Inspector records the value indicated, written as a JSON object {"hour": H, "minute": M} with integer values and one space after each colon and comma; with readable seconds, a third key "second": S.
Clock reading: {"hour": 5, "minute": 15}
